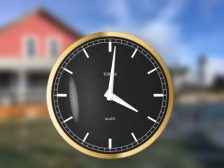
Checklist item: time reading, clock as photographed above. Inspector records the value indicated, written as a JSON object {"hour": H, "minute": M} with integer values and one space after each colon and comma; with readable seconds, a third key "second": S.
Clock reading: {"hour": 4, "minute": 1}
